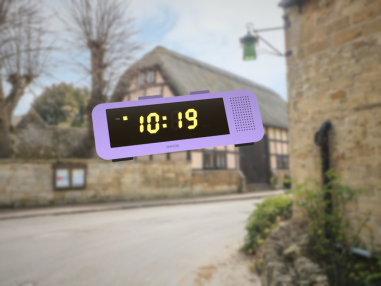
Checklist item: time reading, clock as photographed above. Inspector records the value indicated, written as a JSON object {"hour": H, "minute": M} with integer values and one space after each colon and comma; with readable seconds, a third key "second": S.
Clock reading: {"hour": 10, "minute": 19}
